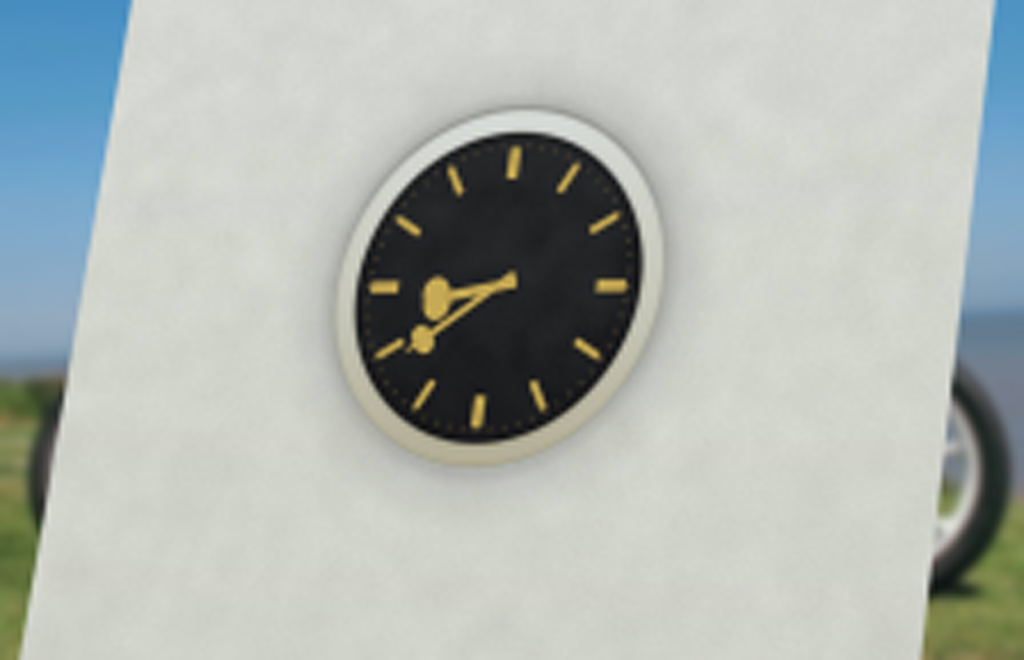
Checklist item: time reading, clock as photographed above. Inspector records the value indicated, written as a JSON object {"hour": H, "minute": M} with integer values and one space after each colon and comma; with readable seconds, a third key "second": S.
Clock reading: {"hour": 8, "minute": 39}
